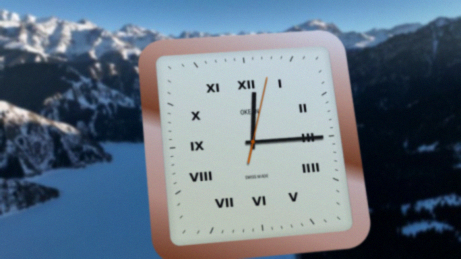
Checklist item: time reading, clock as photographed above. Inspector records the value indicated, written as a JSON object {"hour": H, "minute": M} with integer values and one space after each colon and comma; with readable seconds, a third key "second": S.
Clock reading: {"hour": 12, "minute": 15, "second": 3}
